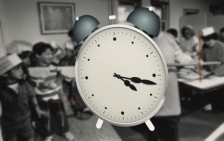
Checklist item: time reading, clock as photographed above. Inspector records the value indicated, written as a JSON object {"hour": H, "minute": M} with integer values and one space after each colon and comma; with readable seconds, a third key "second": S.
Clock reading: {"hour": 4, "minute": 17}
